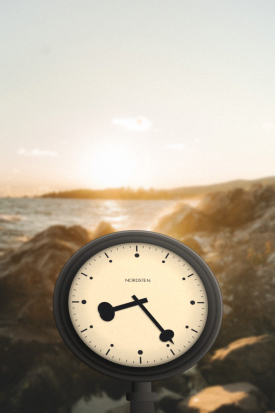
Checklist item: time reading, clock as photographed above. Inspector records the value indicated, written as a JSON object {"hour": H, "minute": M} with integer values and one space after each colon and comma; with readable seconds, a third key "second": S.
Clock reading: {"hour": 8, "minute": 24}
